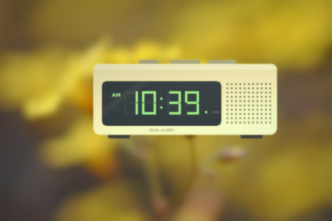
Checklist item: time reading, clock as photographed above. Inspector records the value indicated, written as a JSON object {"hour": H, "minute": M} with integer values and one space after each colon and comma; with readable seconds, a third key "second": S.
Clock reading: {"hour": 10, "minute": 39}
